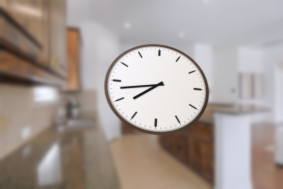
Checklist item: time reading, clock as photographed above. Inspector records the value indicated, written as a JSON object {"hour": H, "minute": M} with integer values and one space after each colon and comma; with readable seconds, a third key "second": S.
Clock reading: {"hour": 7, "minute": 43}
